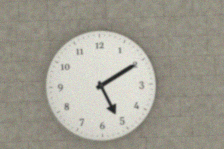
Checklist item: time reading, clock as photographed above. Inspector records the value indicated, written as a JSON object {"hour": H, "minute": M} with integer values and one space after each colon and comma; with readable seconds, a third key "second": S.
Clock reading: {"hour": 5, "minute": 10}
